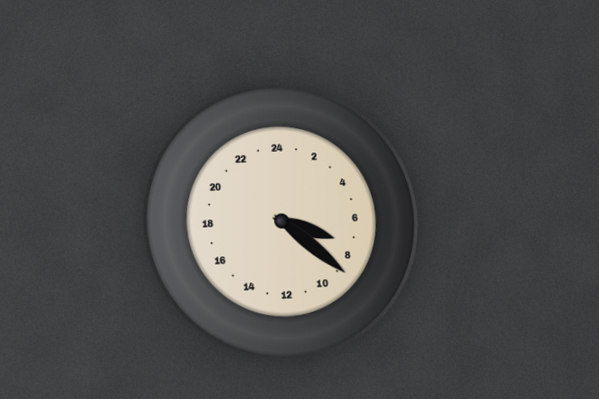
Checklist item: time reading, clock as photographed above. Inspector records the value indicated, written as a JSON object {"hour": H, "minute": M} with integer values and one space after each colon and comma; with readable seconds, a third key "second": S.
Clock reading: {"hour": 7, "minute": 22}
